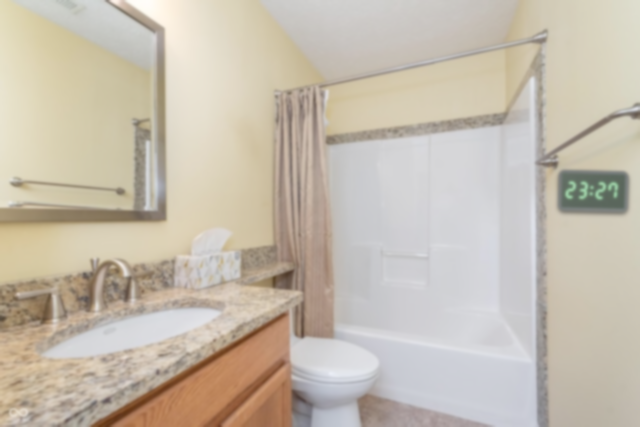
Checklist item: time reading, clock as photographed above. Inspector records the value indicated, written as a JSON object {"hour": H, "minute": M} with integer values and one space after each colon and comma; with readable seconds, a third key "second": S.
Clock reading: {"hour": 23, "minute": 27}
